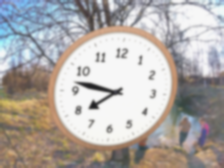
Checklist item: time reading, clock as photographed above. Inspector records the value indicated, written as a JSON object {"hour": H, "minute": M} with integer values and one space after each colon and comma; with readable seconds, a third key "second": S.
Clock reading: {"hour": 7, "minute": 47}
